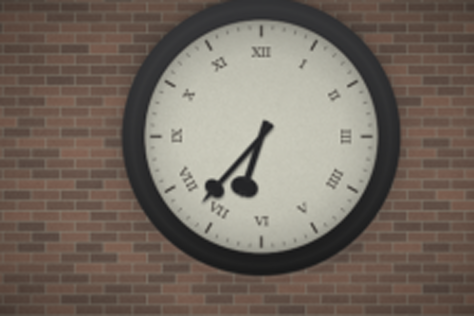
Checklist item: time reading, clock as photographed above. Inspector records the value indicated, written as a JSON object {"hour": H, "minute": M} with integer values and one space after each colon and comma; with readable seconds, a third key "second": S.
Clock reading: {"hour": 6, "minute": 37}
